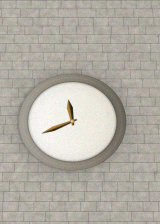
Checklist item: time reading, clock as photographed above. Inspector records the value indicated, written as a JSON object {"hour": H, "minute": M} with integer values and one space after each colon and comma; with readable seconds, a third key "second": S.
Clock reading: {"hour": 11, "minute": 41}
